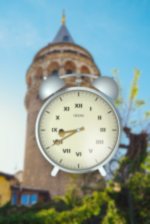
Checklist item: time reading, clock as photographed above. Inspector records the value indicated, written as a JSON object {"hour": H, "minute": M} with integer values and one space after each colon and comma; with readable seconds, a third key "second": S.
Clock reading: {"hour": 8, "minute": 40}
